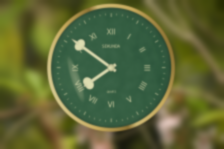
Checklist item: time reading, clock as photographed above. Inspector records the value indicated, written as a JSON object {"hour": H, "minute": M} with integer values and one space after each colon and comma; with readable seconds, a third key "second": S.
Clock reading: {"hour": 7, "minute": 51}
